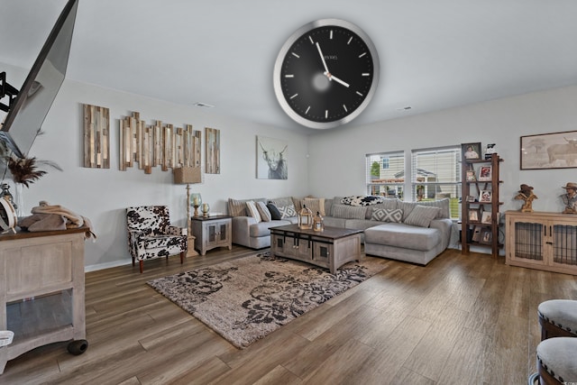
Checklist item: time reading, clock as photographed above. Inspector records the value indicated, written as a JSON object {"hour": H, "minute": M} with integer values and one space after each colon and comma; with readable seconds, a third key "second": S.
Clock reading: {"hour": 3, "minute": 56}
